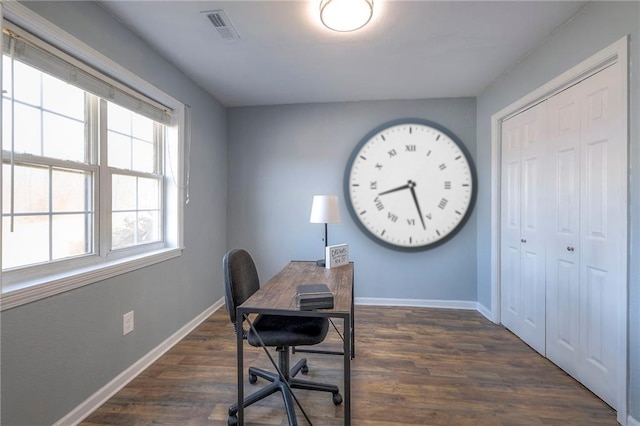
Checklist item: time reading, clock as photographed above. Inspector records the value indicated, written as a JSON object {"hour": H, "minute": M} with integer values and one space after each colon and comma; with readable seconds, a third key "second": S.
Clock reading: {"hour": 8, "minute": 27}
